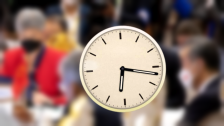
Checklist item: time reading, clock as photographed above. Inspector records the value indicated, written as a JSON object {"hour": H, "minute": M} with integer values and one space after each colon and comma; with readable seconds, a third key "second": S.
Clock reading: {"hour": 6, "minute": 17}
